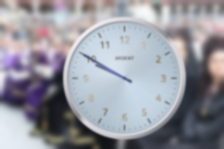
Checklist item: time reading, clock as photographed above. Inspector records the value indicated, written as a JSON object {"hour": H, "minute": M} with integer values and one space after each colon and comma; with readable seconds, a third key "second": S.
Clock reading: {"hour": 9, "minute": 50}
